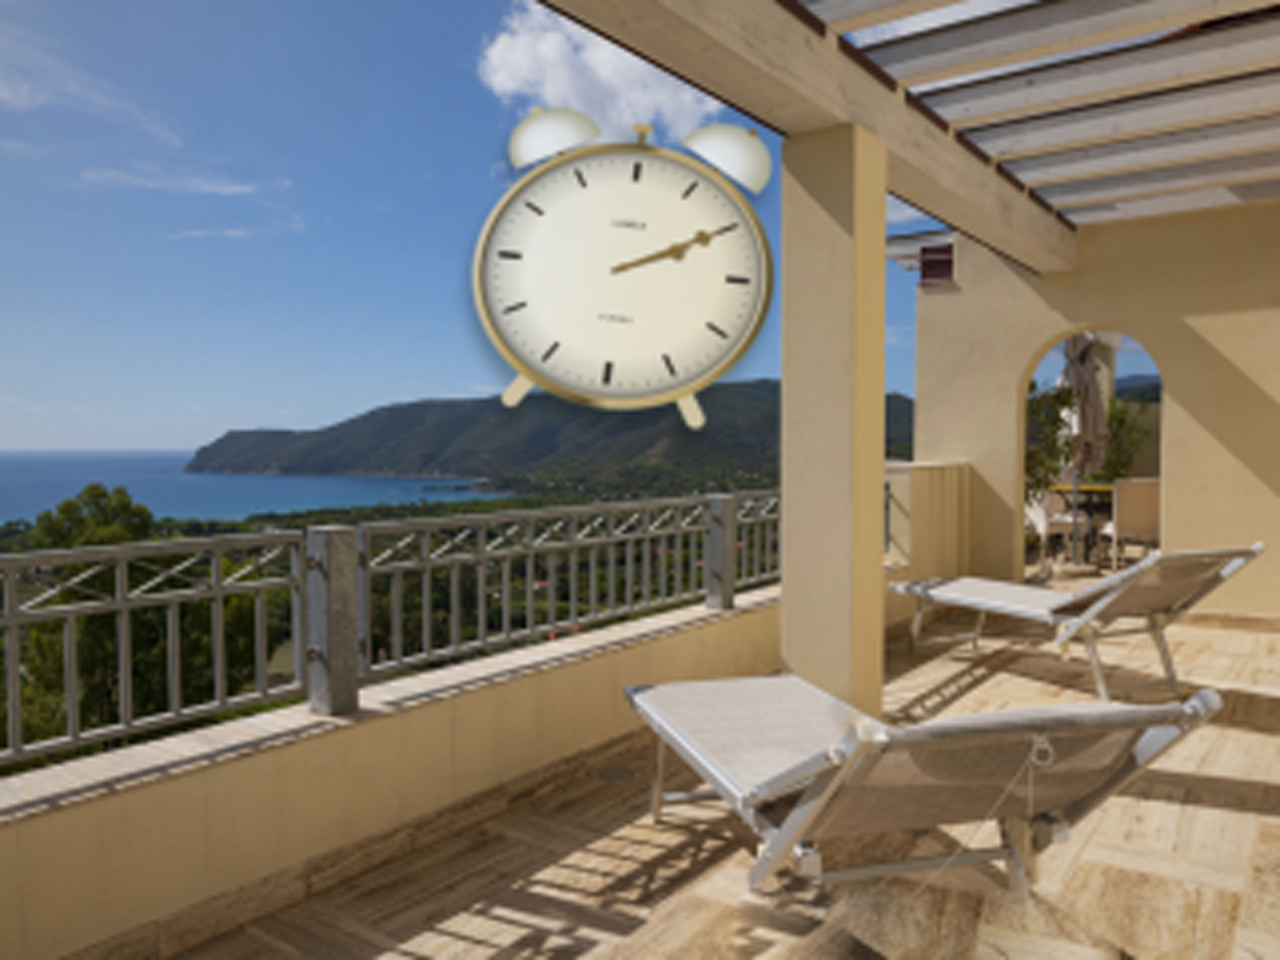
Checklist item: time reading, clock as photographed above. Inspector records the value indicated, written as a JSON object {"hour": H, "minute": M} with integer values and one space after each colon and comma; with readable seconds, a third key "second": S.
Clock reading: {"hour": 2, "minute": 10}
